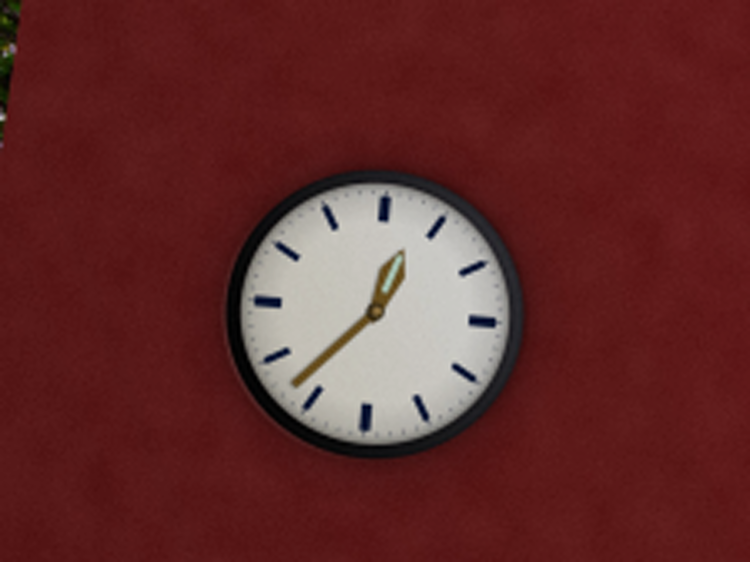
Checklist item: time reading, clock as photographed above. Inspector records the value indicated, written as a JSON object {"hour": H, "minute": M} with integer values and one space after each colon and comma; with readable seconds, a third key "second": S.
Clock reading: {"hour": 12, "minute": 37}
